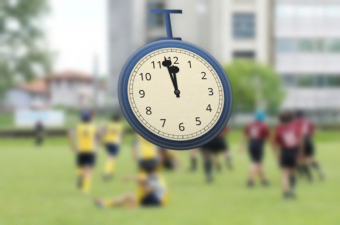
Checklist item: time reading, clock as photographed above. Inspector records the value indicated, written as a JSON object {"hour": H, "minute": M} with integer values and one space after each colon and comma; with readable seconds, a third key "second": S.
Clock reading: {"hour": 11, "minute": 58}
